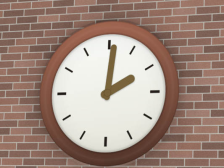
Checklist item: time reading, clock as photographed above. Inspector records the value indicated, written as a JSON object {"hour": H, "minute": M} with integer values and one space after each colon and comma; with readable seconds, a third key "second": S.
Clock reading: {"hour": 2, "minute": 1}
